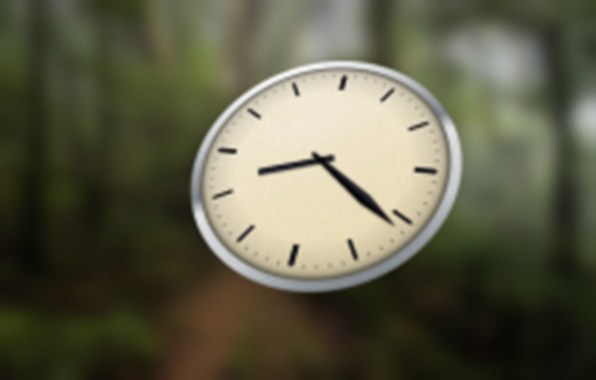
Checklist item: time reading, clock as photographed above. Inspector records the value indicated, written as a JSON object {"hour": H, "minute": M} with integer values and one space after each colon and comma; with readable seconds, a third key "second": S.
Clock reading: {"hour": 8, "minute": 21}
